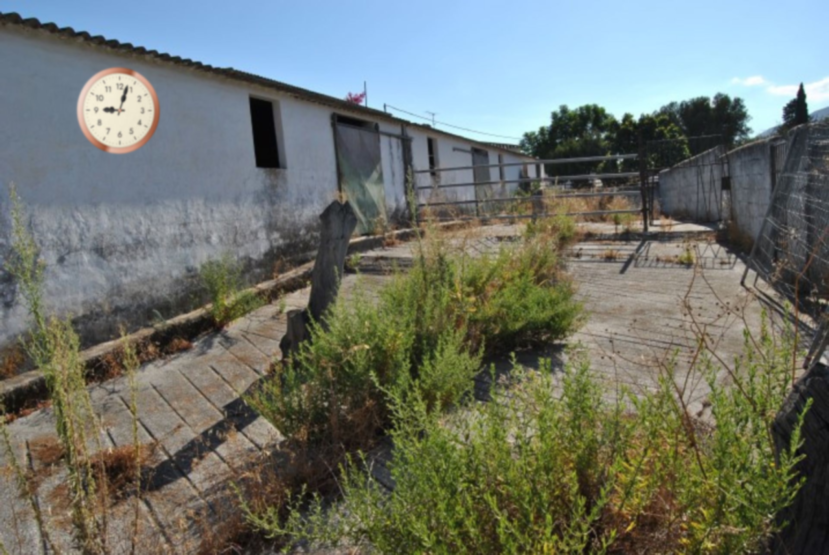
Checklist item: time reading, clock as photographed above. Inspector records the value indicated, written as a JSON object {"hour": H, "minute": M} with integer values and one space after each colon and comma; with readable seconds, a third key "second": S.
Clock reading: {"hour": 9, "minute": 3}
